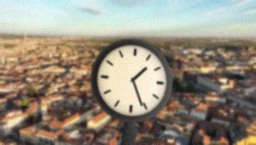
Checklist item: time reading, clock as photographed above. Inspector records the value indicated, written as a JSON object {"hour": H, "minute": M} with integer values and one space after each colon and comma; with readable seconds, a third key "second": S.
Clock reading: {"hour": 1, "minute": 26}
